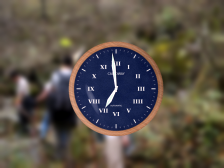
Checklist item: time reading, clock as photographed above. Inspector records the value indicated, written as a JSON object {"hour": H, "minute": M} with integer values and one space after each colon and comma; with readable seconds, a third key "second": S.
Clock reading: {"hour": 6, "minute": 59}
